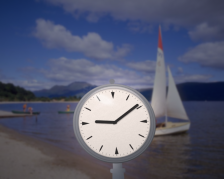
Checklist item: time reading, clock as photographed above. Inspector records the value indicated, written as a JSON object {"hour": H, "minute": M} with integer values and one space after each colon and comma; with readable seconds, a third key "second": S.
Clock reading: {"hour": 9, "minute": 9}
